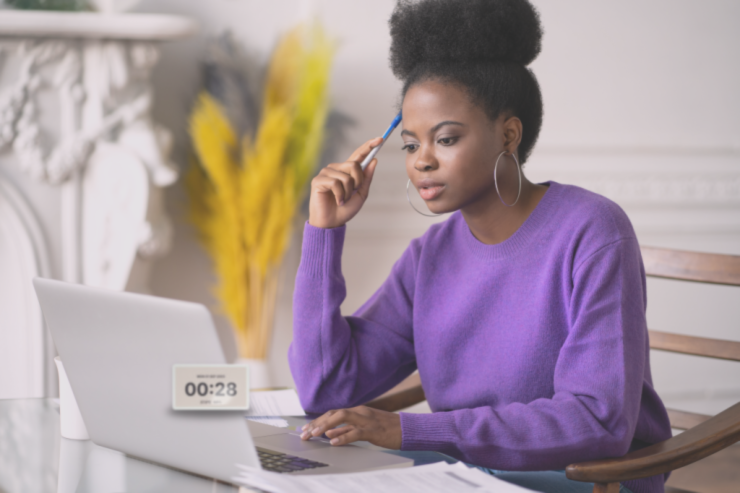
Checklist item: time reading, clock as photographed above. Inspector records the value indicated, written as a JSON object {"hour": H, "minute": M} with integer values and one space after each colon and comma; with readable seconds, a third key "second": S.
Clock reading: {"hour": 0, "minute": 28}
